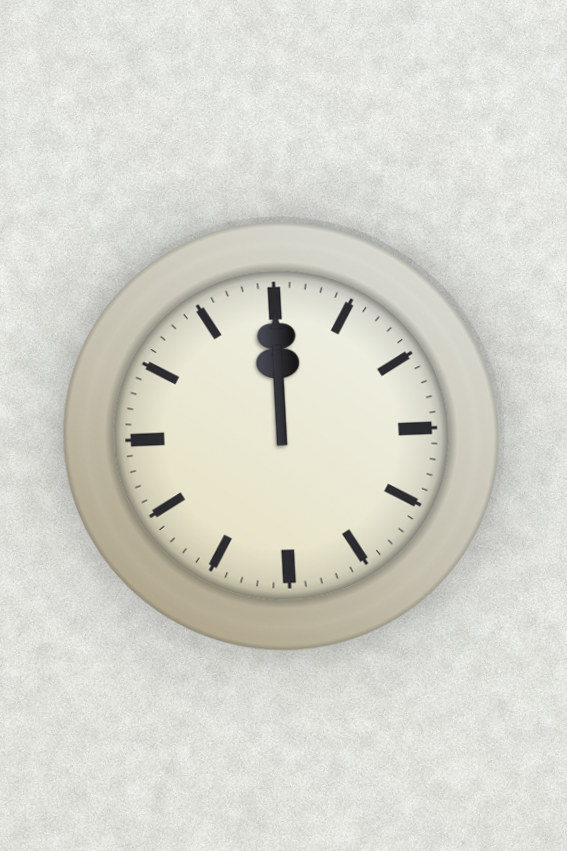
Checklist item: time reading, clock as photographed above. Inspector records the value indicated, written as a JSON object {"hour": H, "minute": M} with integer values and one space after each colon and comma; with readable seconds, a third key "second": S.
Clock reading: {"hour": 12, "minute": 0}
